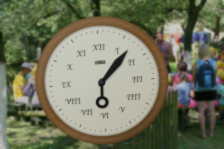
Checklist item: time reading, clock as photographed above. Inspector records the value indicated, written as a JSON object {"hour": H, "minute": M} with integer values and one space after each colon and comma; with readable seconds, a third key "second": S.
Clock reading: {"hour": 6, "minute": 7}
